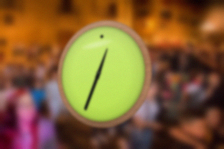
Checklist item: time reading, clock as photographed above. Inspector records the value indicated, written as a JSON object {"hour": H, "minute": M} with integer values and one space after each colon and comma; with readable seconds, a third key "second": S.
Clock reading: {"hour": 12, "minute": 33}
